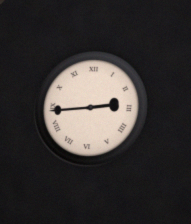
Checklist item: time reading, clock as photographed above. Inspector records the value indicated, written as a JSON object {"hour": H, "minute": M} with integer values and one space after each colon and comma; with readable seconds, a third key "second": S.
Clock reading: {"hour": 2, "minute": 44}
